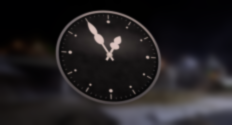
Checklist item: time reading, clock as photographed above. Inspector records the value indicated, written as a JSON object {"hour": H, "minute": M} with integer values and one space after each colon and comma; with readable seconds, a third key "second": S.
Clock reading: {"hour": 12, "minute": 55}
